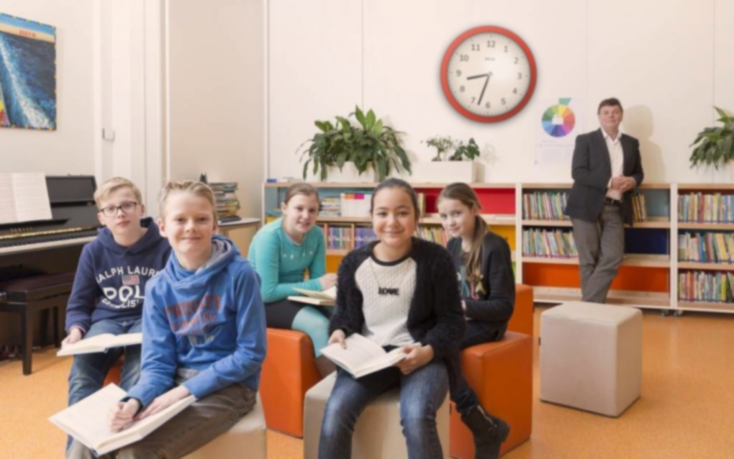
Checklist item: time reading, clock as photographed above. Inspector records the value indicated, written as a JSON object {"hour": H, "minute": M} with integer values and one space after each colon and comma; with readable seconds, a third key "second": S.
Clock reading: {"hour": 8, "minute": 33}
